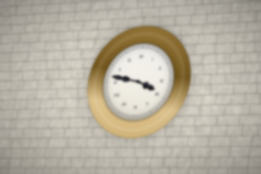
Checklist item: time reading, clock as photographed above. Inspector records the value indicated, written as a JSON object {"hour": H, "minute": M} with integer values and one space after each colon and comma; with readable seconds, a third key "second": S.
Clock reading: {"hour": 3, "minute": 47}
